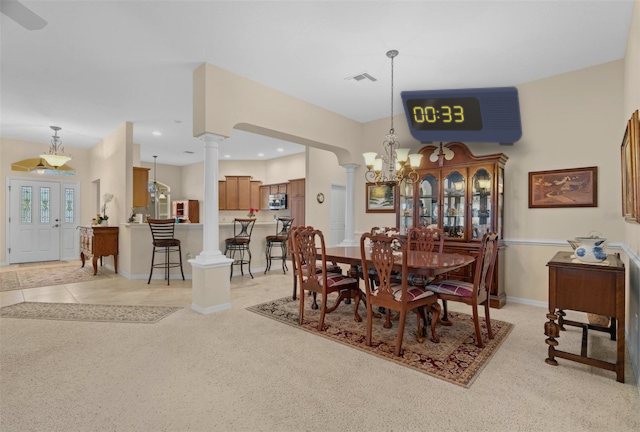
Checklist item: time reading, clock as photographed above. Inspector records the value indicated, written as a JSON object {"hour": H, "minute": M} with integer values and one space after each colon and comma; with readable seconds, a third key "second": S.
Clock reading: {"hour": 0, "minute": 33}
